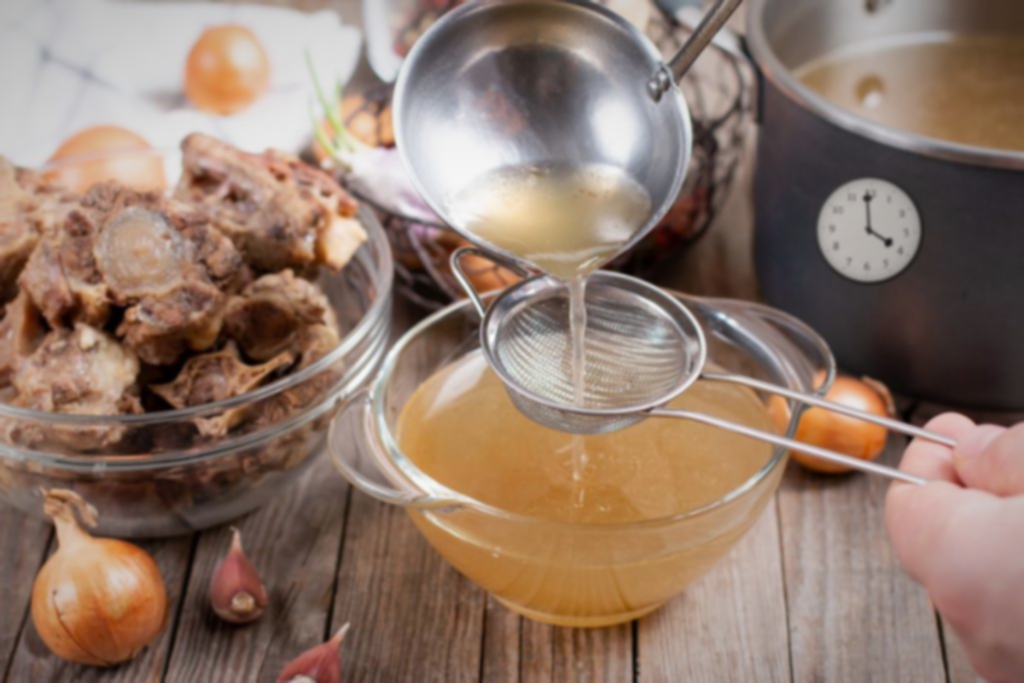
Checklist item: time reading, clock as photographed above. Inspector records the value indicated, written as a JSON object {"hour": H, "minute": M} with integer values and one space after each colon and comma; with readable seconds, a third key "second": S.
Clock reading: {"hour": 3, "minute": 59}
